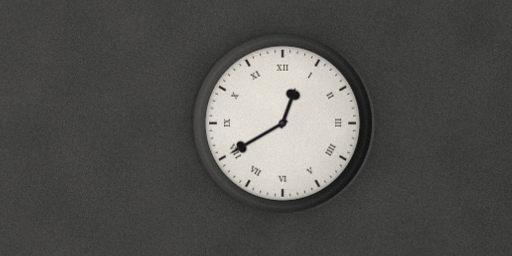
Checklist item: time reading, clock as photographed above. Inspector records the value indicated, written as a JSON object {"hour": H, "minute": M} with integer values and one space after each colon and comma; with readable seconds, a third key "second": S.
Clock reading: {"hour": 12, "minute": 40}
